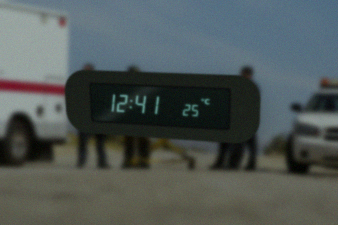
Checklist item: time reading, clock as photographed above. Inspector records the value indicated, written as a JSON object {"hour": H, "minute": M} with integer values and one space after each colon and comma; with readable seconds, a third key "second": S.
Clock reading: {"hour": 12, "minute": 41}
